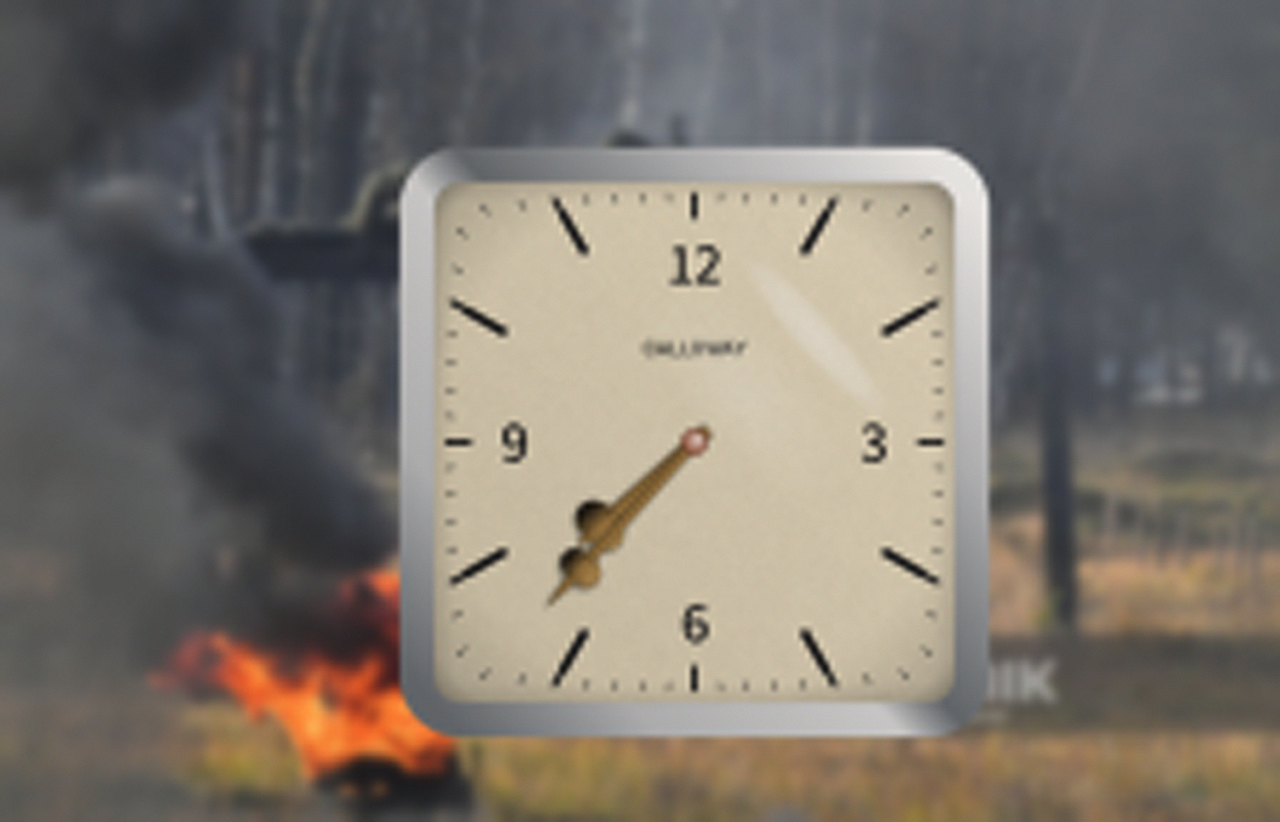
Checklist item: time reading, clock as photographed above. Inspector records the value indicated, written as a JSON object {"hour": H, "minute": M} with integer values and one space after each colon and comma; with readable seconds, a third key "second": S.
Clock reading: {"hour": 7, "minute": 37}
